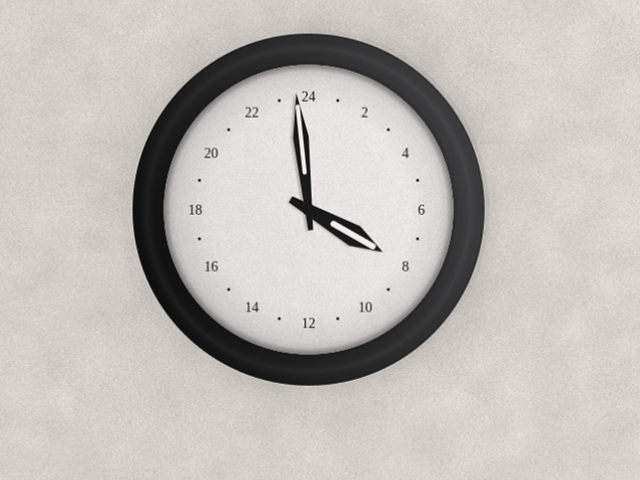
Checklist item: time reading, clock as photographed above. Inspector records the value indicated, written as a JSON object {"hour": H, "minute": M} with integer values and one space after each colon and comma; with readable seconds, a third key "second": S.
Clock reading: {"hour": 7, "minute": 59}
